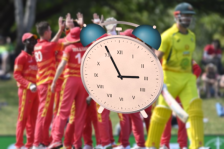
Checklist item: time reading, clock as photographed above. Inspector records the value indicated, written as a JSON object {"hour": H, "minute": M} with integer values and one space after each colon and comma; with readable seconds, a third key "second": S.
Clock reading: {"hour": 2, "minute": 56}
